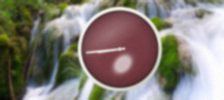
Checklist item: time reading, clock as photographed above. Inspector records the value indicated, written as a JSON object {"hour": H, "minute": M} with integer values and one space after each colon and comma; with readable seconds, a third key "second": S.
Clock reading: {"hour": 8, "minute": 44}
